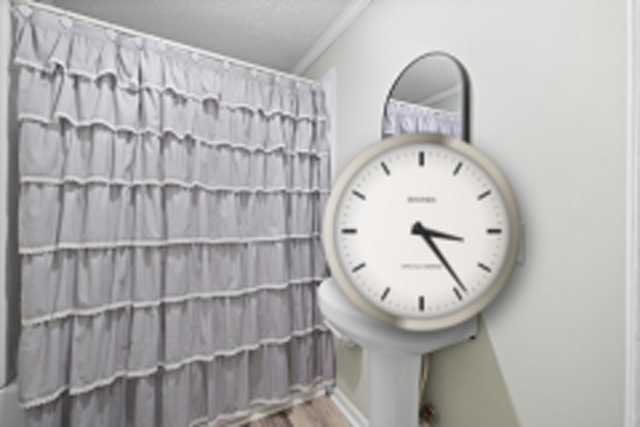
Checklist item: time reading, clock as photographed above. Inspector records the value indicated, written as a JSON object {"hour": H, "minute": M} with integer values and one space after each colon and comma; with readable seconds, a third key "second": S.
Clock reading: {"hour": 3, "minute": 24}
